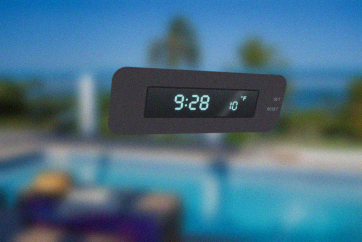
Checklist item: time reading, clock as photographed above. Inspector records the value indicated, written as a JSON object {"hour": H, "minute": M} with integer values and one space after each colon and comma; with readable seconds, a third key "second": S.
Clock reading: {"hour": 9, "minute": 28}
